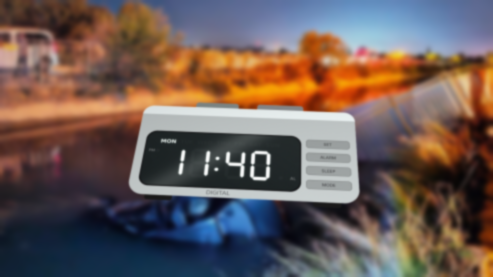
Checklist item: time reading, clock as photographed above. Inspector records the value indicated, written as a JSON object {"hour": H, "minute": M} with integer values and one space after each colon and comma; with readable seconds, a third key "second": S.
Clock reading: {"hour": 11, "minute": 40}
